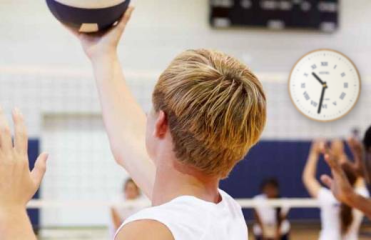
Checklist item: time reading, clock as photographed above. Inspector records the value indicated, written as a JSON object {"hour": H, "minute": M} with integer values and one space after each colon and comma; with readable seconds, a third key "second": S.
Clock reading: {"hour": 10, "minute": 32}
